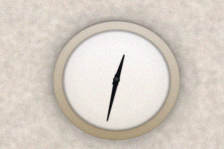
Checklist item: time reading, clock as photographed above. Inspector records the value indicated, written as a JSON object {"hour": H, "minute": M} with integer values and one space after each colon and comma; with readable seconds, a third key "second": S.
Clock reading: {"hour": 12, "minute": 32}
